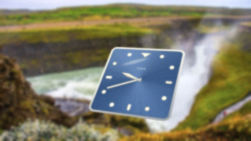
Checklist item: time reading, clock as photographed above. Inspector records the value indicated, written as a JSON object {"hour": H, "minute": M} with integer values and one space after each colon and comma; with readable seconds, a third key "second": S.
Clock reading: {"hour": 9, "minute": 41}
